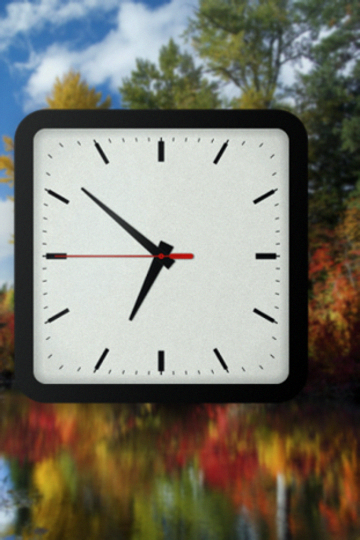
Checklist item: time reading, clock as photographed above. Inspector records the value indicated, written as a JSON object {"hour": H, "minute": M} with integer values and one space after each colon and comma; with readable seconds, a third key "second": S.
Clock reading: {"hour": 6, "minute": 51, "second": 45}
